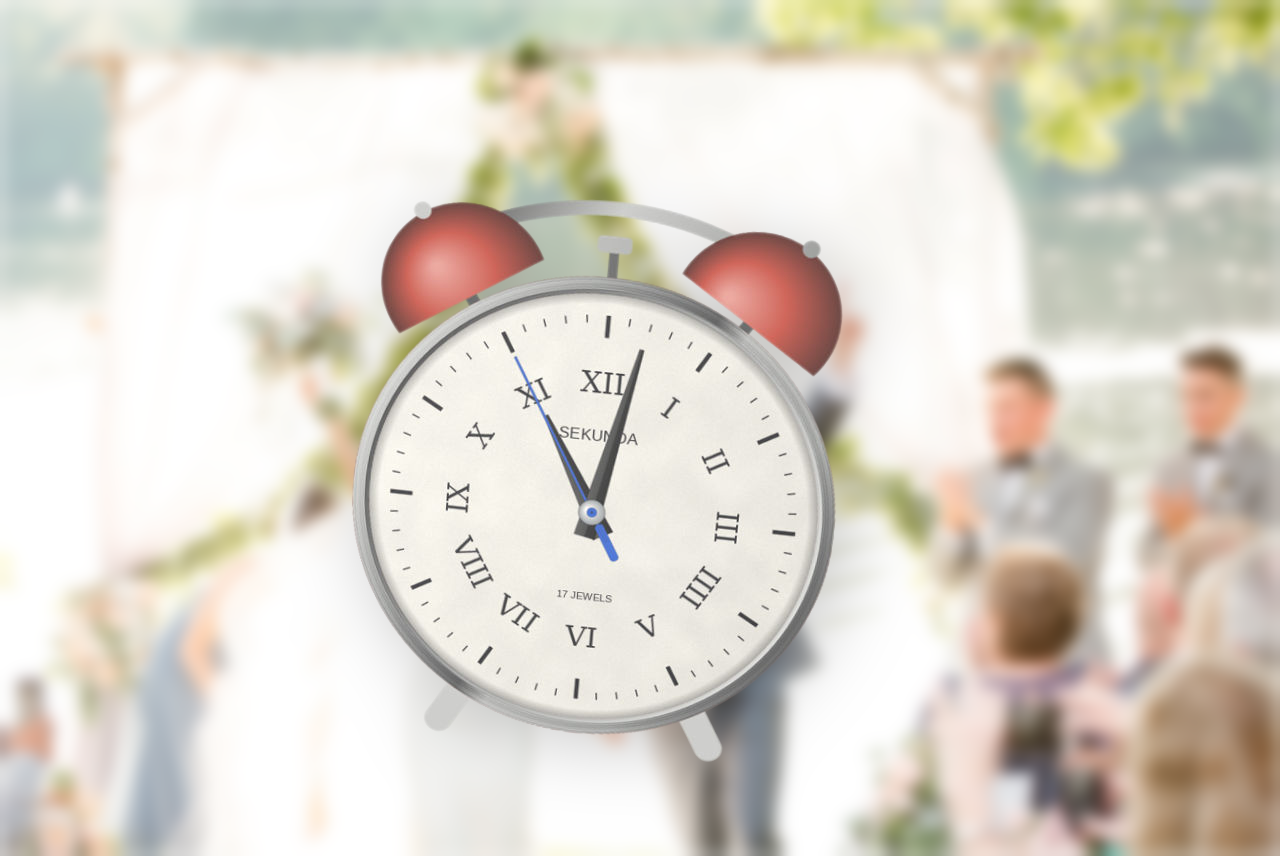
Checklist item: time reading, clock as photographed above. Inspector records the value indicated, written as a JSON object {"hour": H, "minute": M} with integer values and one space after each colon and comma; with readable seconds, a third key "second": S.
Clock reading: {"hour": 11, "minute": 1, "second": 55}
